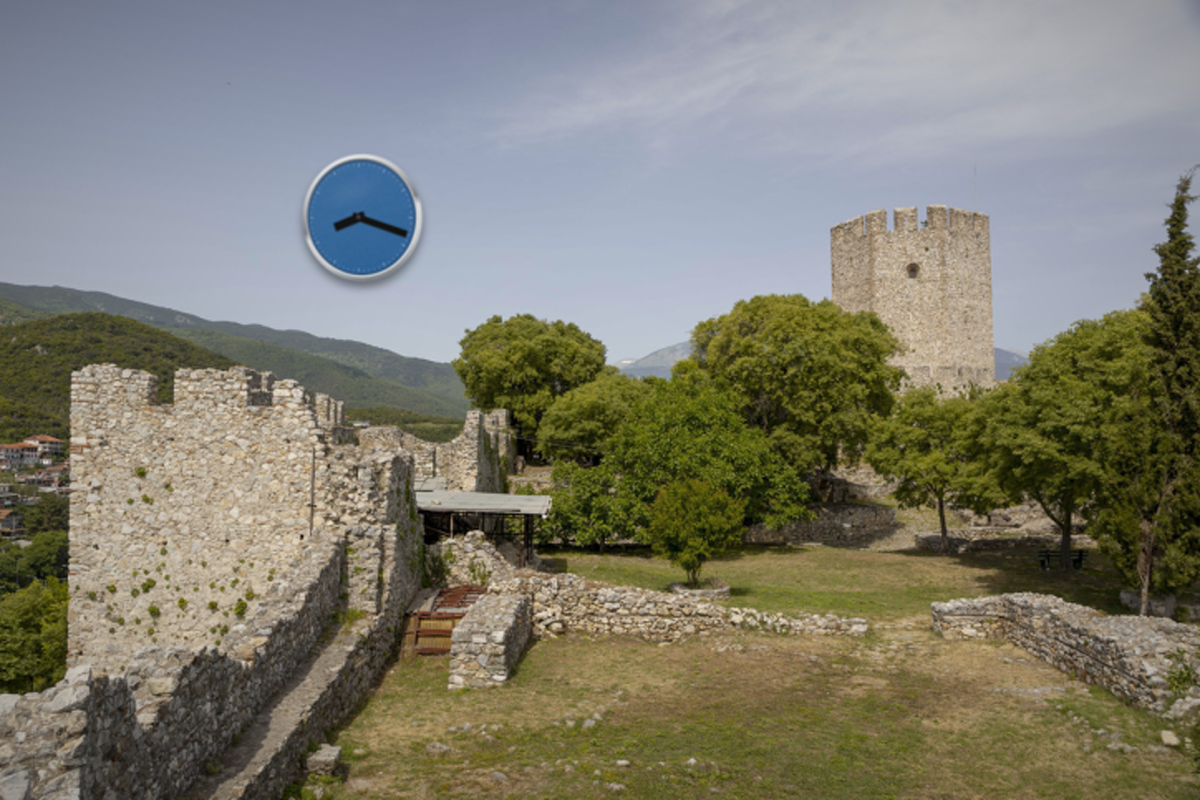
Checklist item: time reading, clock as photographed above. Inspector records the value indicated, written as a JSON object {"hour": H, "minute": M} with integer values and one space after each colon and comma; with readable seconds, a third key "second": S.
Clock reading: {"hour": 8, "minute": 18}
